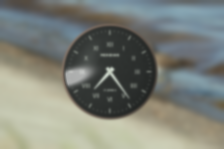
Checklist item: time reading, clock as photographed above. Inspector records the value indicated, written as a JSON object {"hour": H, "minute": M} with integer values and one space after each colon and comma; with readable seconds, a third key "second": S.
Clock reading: {"hour": 7, "minute": 24}
